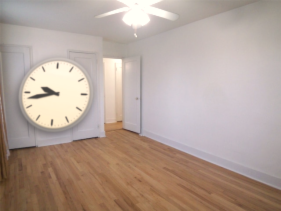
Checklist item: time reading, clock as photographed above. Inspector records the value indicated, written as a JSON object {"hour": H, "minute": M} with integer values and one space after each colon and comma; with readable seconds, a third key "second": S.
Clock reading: {"hour": 9, "minute": 43}
